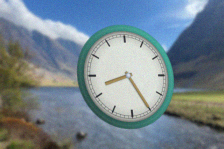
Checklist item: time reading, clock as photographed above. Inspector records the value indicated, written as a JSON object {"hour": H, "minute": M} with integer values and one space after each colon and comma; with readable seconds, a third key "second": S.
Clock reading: {"hour": 8, "minute": 25}
